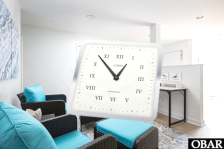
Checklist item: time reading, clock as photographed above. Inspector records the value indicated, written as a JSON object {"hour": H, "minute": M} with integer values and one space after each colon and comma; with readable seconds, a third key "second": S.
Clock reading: {"hour": 12, "minute": 53}
